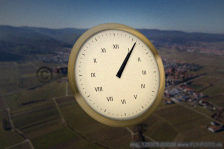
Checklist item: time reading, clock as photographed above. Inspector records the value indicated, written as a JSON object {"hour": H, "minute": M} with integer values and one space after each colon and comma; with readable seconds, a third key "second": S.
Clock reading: {"hour": 1, "minute": 6}
